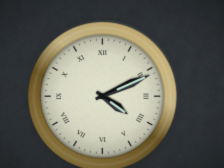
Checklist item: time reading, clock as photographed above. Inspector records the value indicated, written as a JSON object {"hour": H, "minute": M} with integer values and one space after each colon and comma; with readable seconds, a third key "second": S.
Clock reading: {"hour": 4, "minute": 11}
